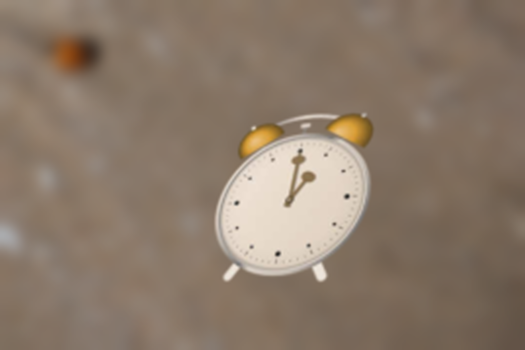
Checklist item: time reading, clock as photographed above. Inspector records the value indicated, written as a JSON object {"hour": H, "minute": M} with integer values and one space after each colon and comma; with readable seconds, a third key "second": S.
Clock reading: {"hour": 1, "minute": 0}
